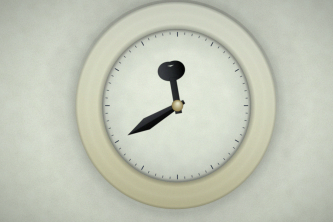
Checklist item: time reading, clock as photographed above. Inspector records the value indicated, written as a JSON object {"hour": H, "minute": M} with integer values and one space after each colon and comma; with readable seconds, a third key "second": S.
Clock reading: {"hour": 11, "minute": 40}
